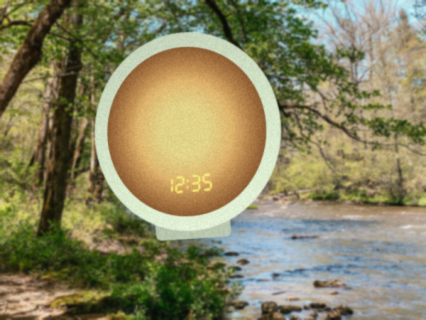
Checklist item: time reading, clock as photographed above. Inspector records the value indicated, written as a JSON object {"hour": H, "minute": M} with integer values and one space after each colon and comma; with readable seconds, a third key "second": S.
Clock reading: {"hour": 12, "minute": 35}
